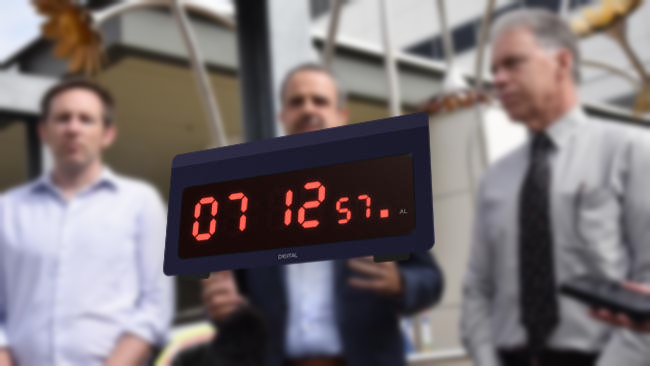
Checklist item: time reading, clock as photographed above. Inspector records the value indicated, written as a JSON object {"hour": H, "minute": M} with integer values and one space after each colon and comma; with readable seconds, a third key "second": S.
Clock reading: {"hour": 7, "minute": 12, "second": 57}
